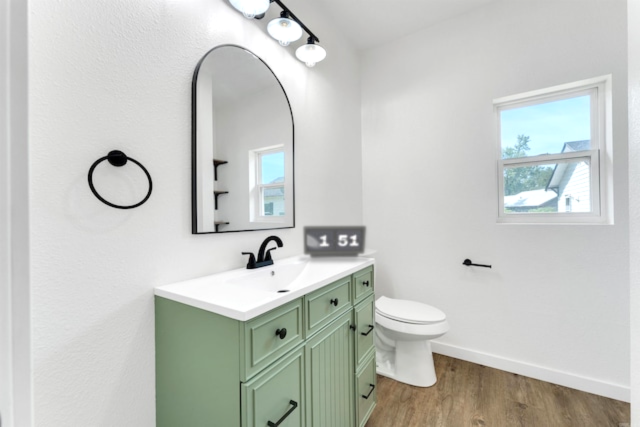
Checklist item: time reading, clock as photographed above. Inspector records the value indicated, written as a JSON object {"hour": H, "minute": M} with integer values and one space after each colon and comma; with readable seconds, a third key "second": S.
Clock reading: {"hour": 1, "minute": 51}
